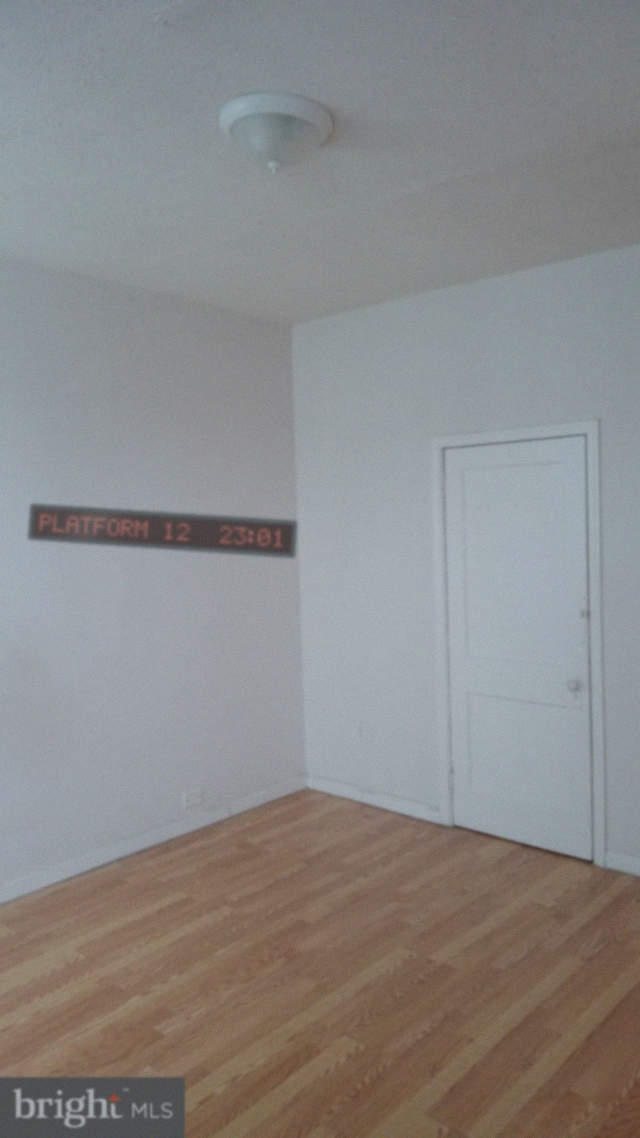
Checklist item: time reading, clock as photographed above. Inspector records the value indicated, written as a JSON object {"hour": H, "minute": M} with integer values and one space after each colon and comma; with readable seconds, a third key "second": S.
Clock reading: {"hour": 23, "minute": 1}
